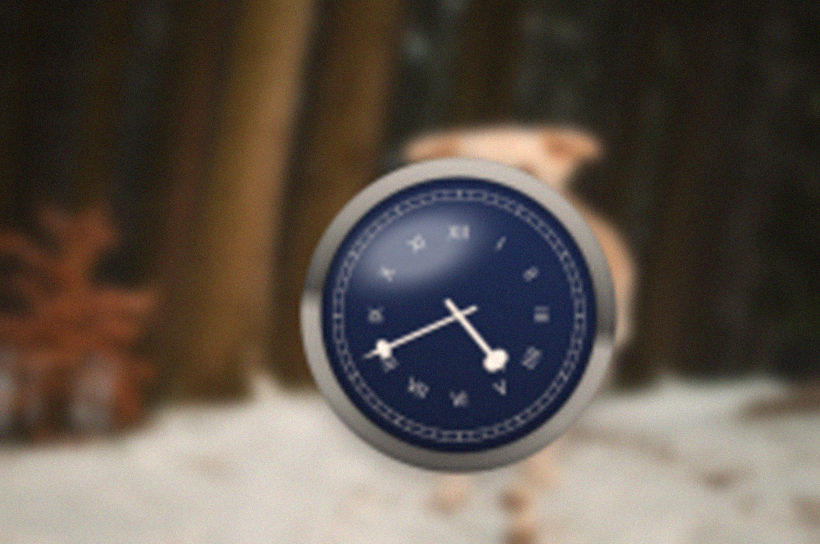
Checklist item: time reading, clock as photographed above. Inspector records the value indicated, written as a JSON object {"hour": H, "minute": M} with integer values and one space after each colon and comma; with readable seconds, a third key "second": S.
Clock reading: {"hour": 4, "minute": 41}
